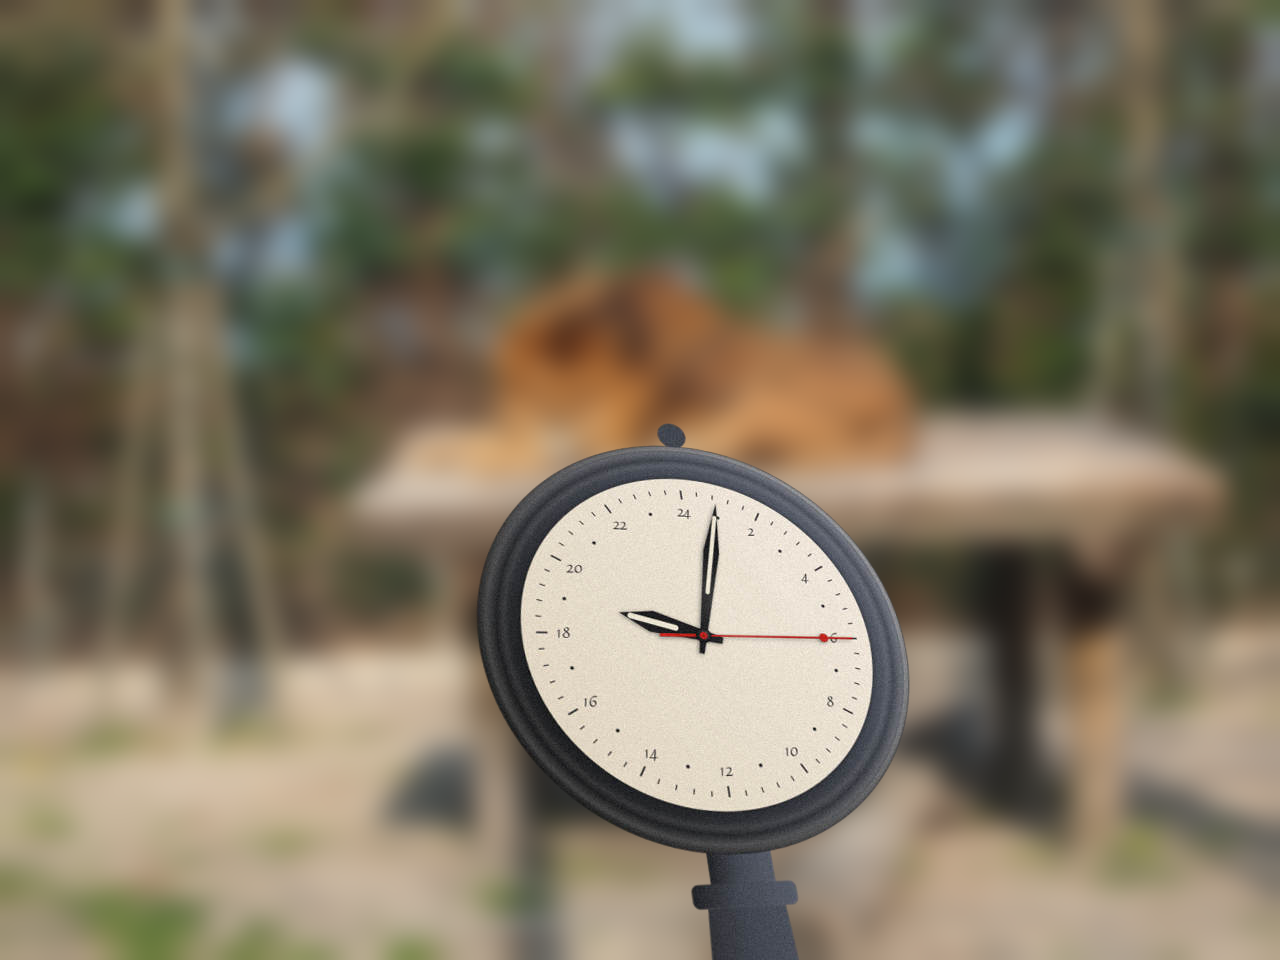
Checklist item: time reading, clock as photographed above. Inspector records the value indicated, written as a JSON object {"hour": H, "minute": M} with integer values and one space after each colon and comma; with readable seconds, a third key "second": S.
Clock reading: {"hour": 19, "minute": 2, "second": 15}
